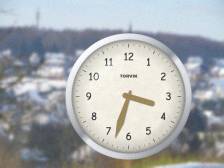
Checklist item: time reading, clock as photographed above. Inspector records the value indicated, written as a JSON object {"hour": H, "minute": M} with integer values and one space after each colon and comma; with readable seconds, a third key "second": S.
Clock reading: {"hour": 3, "minute": 33}
